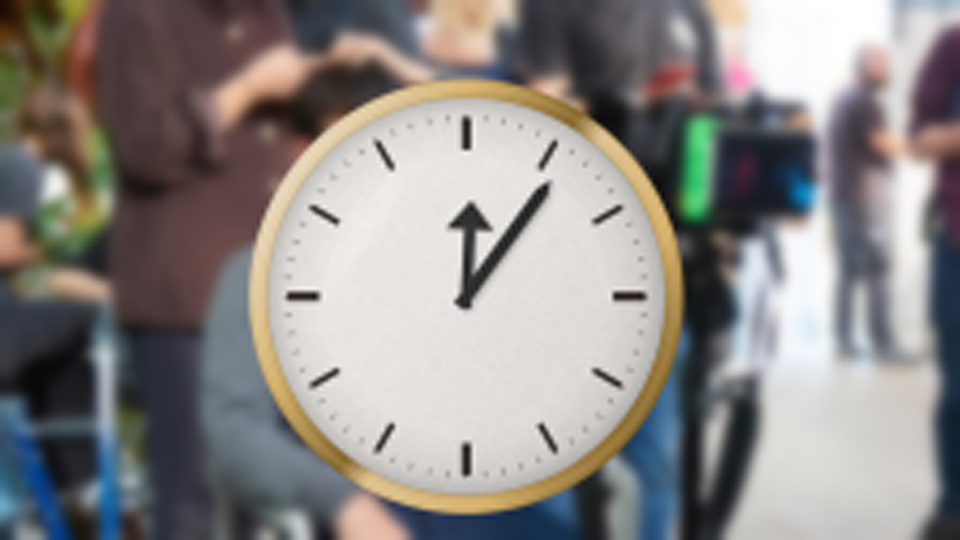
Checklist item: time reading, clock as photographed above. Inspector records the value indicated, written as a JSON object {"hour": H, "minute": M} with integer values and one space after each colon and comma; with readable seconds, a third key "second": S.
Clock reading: {"hour": 12, "minute": 6}
